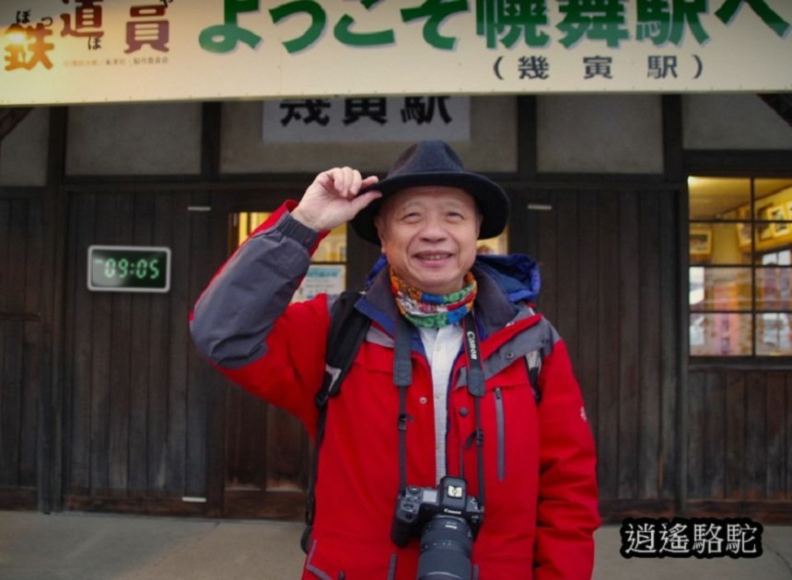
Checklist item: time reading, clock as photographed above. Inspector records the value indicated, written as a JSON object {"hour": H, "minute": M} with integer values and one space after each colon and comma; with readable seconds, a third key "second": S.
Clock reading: {"hour": 9, "minute": 5}
